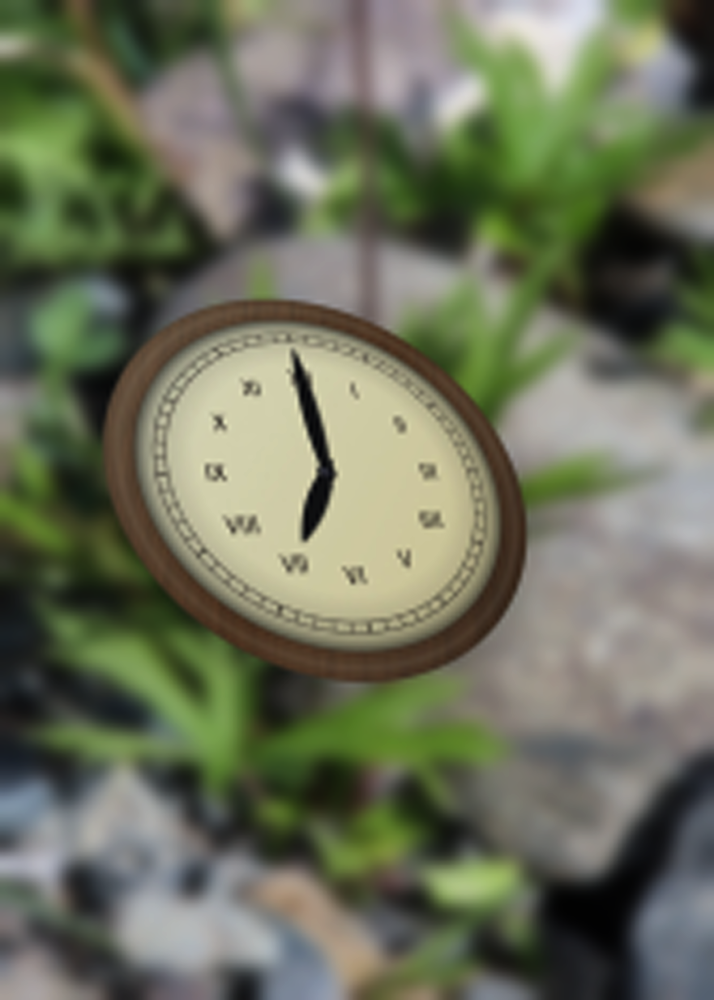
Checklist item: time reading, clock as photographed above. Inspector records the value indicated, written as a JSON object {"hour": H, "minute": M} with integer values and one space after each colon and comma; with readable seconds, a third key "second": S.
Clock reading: {"hour": 7, "minute": 0}
